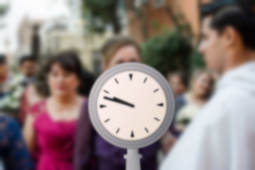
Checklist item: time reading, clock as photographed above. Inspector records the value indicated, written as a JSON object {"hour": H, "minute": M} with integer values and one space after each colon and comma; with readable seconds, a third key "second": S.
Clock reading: {"hour": 9, "minute": 48}
